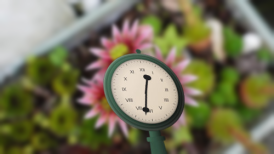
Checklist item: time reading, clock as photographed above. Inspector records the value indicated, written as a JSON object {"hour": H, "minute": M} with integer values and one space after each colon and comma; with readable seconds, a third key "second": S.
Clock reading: {"hour": 12, "minute": 32}
